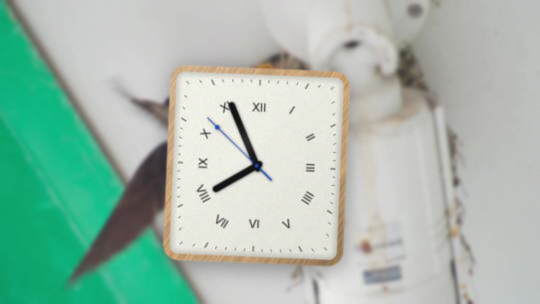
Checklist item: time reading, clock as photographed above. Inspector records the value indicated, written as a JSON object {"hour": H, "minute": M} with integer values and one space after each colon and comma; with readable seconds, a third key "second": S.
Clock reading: {"hour": 7, "minute": 55, "second": 52}
